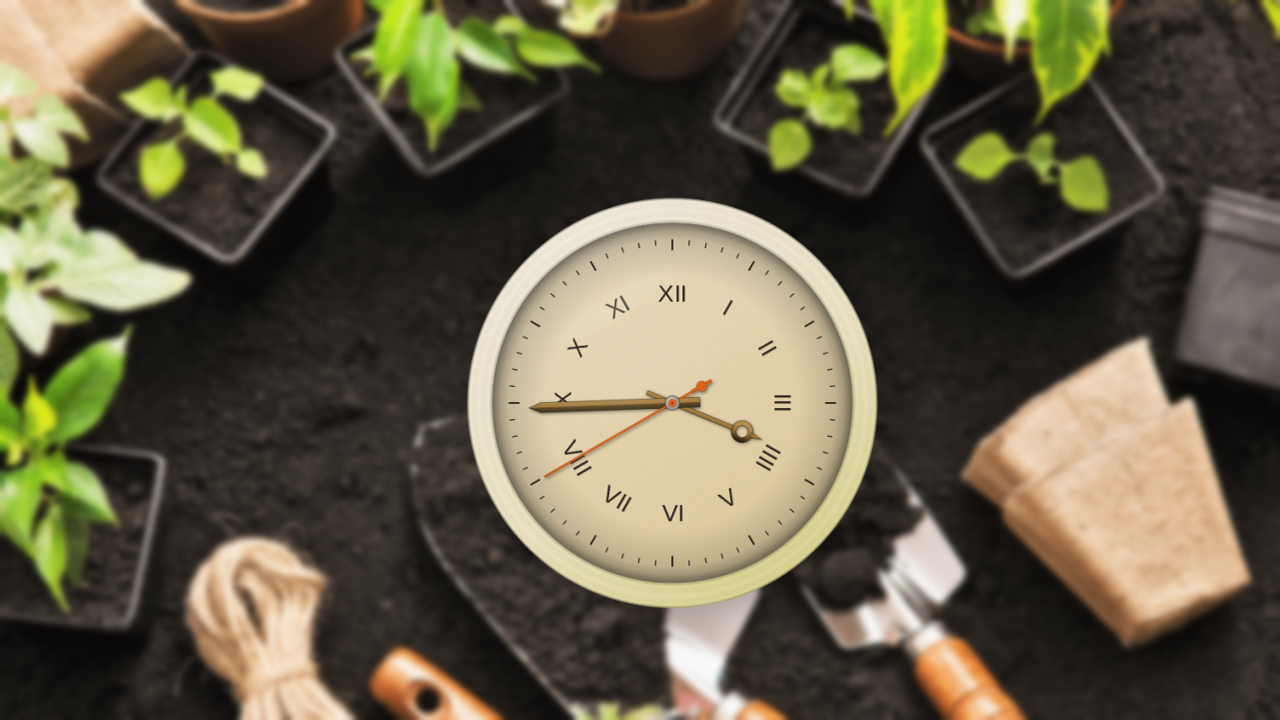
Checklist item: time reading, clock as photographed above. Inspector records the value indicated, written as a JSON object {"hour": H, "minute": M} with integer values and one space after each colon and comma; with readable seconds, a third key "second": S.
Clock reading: {"hour": 3, "minute": 44, "second": 40}
